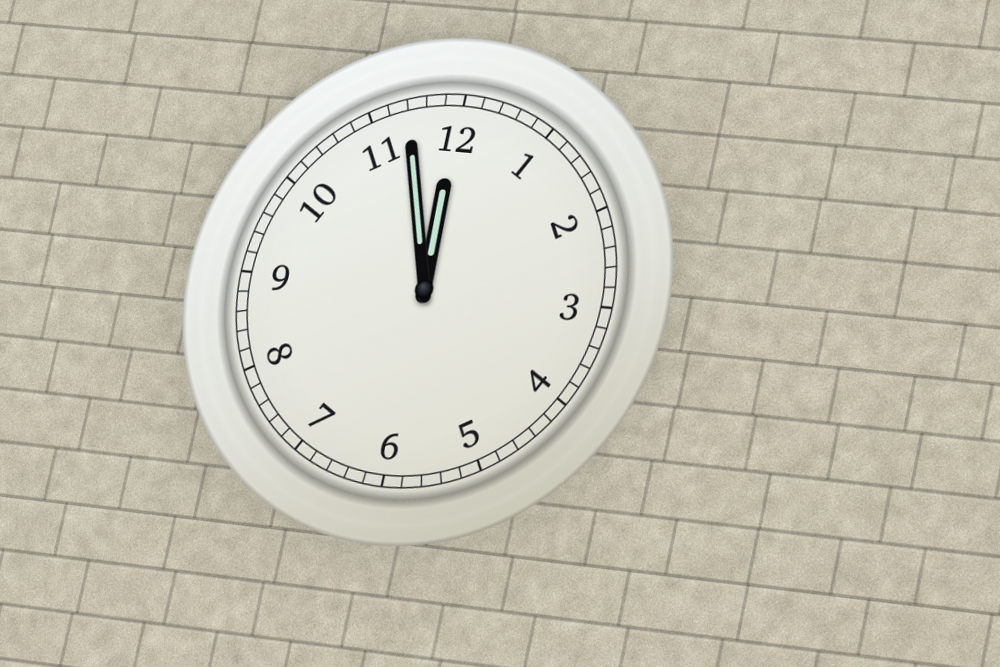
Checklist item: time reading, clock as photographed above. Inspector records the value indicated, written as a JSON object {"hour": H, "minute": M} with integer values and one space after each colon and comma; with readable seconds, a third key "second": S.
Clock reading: {"hour": 11, "minute": 57}
